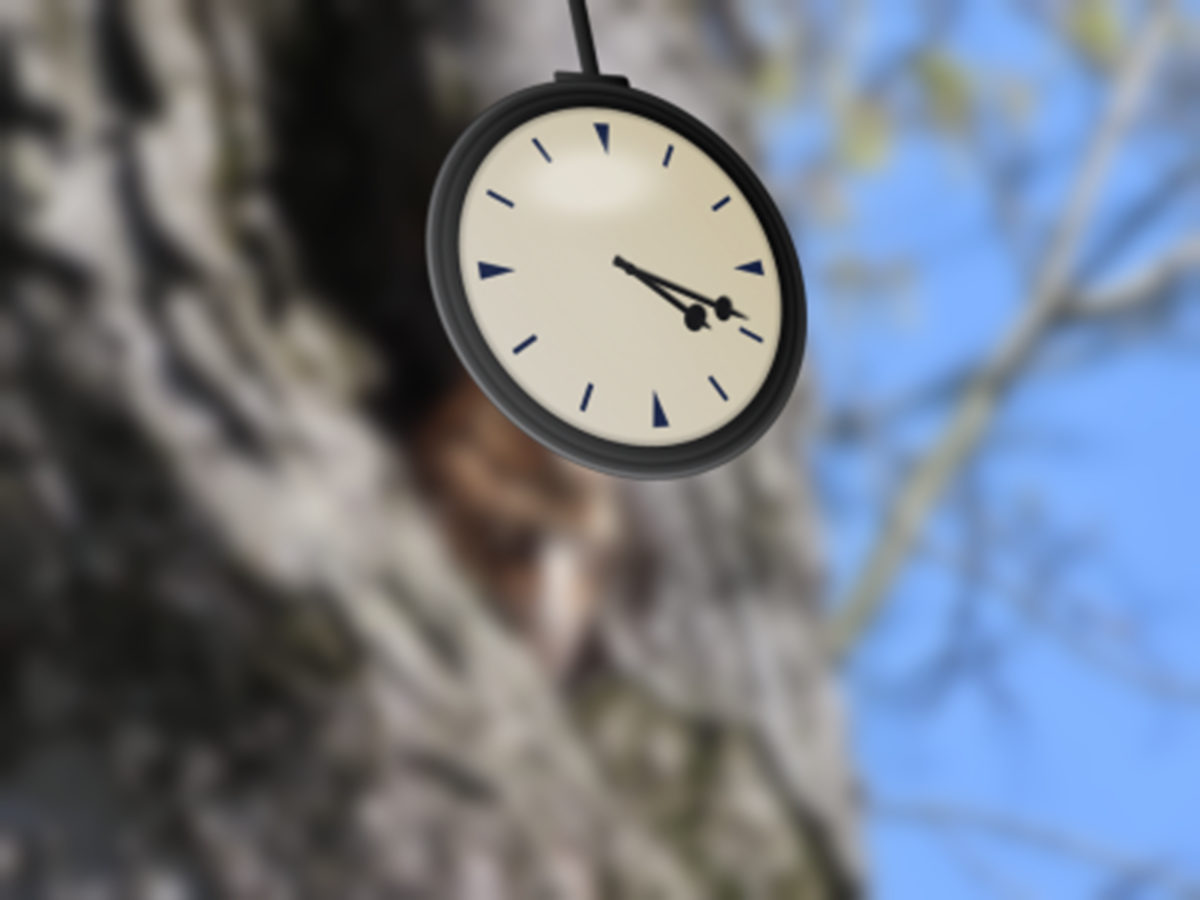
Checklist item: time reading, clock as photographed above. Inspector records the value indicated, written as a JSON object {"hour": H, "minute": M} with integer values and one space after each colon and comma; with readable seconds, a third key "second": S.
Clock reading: {"hour": 4, "minute": 19}
